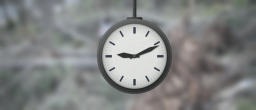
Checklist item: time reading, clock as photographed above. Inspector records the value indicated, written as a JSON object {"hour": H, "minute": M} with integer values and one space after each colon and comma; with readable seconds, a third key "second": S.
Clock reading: {"hour": 9, "minute": 11}
